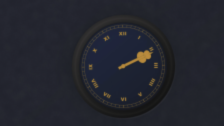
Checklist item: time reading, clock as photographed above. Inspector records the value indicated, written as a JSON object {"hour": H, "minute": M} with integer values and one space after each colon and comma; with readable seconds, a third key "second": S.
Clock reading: {"hour": 2, "minute": 11}
